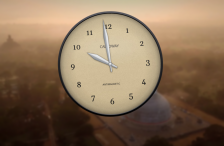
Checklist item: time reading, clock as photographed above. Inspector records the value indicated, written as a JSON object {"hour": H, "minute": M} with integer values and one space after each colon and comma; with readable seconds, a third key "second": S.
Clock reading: {"hour": 9, "minute": 59}
